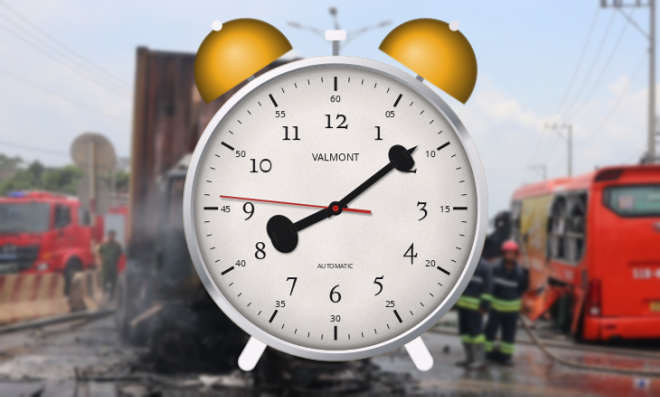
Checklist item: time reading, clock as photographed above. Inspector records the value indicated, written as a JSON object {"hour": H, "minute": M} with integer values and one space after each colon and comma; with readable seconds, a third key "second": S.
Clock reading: {"hour": 8, "minute": 8, "second": 46}
